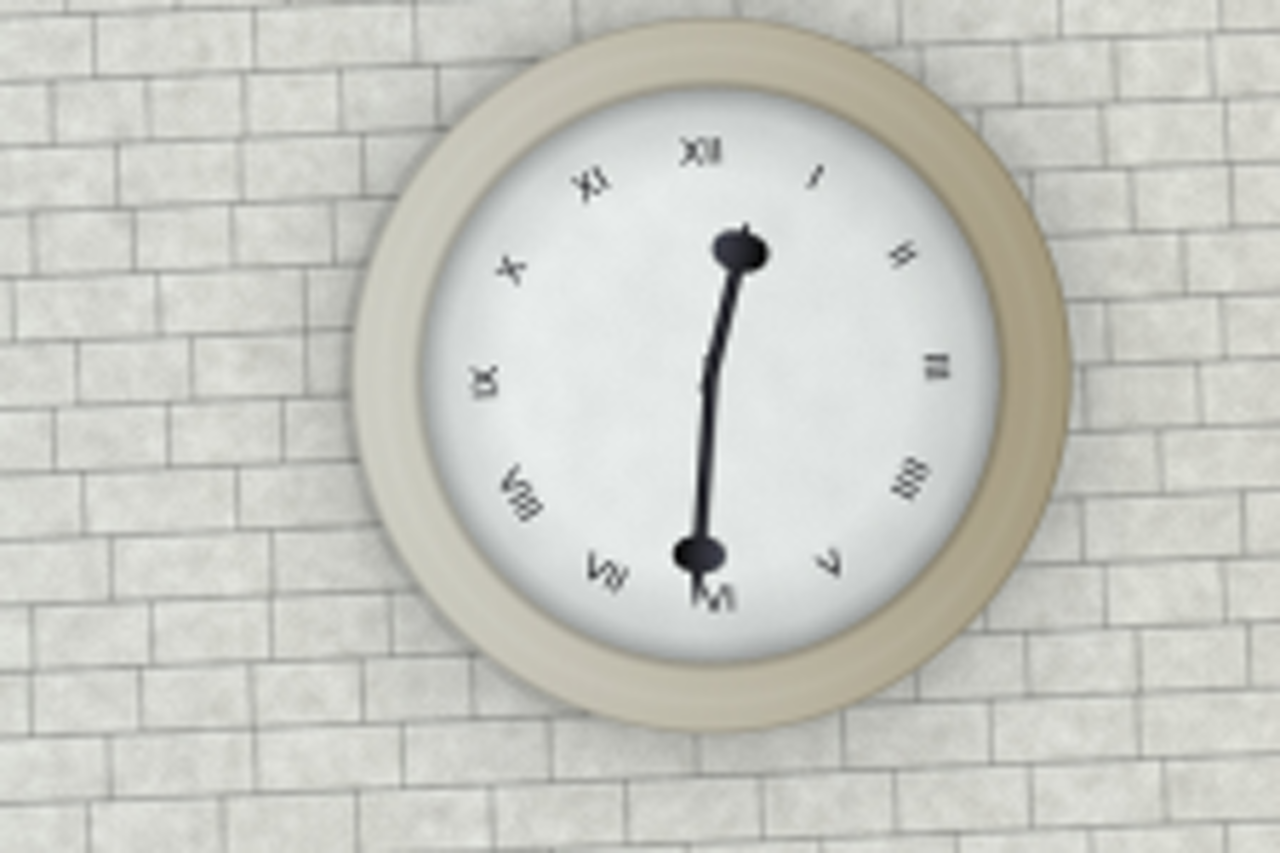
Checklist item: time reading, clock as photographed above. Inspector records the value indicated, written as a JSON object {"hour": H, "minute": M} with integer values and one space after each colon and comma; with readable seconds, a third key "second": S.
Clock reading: {"hour": 12, "minute": 31}
